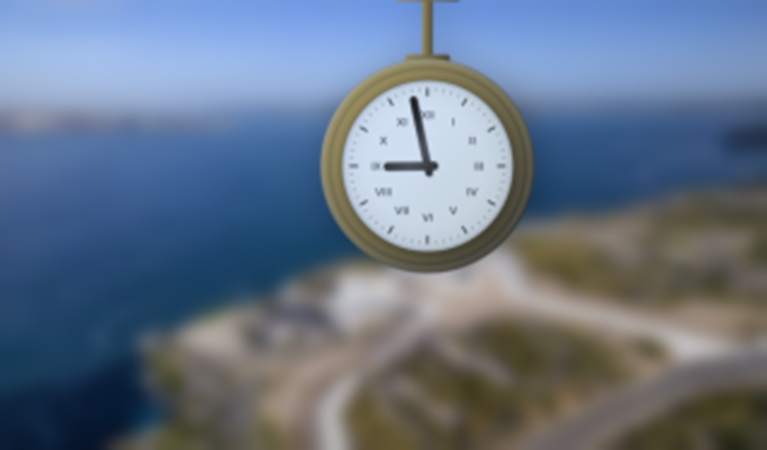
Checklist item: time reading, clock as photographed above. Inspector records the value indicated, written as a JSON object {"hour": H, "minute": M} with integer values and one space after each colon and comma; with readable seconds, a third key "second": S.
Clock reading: {"hour": 8, "minute": 58}
